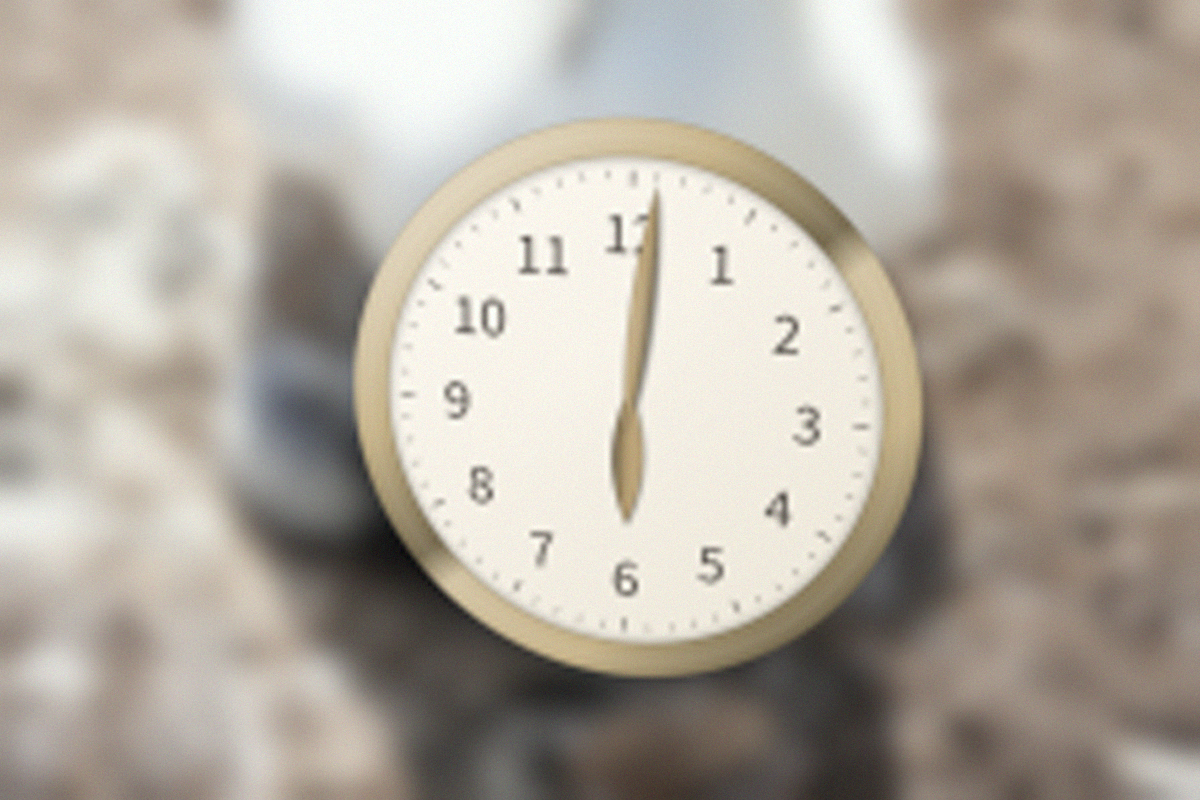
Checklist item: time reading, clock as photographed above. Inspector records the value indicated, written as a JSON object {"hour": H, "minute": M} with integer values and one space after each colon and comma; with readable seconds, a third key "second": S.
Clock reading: {"hour": 6, "minute": 1}
